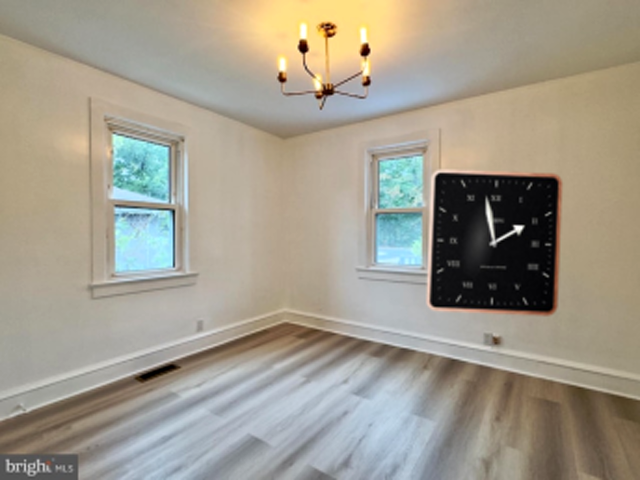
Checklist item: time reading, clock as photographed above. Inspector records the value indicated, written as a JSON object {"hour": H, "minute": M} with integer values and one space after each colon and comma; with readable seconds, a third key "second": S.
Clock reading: {"hour": 1, "minute": 58}
